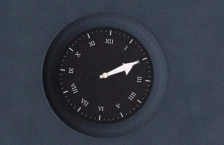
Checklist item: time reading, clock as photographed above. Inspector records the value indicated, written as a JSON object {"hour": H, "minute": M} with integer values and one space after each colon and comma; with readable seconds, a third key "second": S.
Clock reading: {"hour": 2, "minute": 10}
